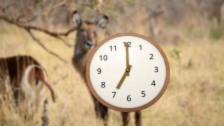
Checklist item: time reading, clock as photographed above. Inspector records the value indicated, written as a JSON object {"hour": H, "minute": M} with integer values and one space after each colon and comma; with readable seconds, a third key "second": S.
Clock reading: {"hour": 7, "minute": 0}
